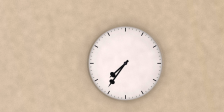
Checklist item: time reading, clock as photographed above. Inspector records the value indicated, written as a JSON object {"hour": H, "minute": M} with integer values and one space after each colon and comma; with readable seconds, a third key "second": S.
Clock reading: {"hour": 7, "minute": 36}
